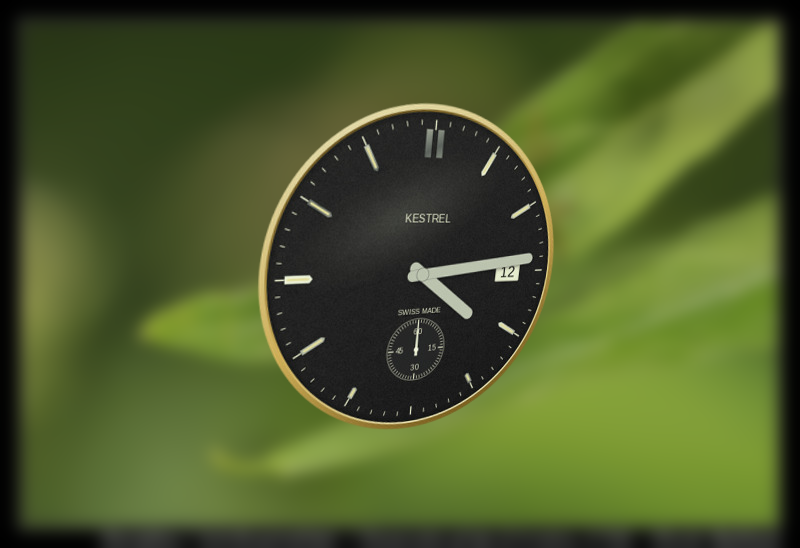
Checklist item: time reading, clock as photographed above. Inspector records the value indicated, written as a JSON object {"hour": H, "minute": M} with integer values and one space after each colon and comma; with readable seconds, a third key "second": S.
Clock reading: {"hour": 4, "minute": 14}
